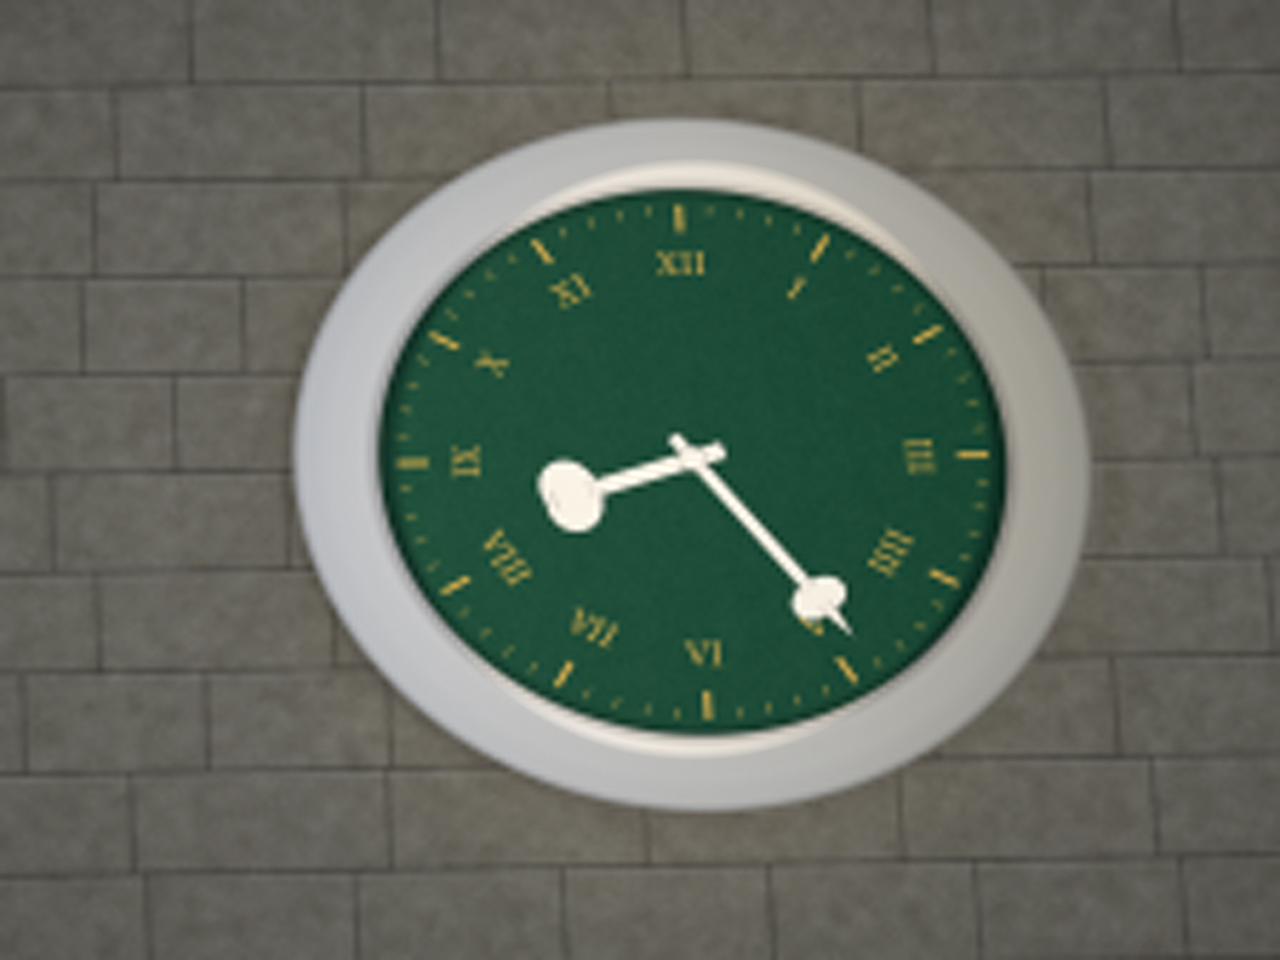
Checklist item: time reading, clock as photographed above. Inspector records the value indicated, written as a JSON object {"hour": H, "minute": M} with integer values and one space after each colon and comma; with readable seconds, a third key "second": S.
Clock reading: {"hour": 8, "minute": 24}
